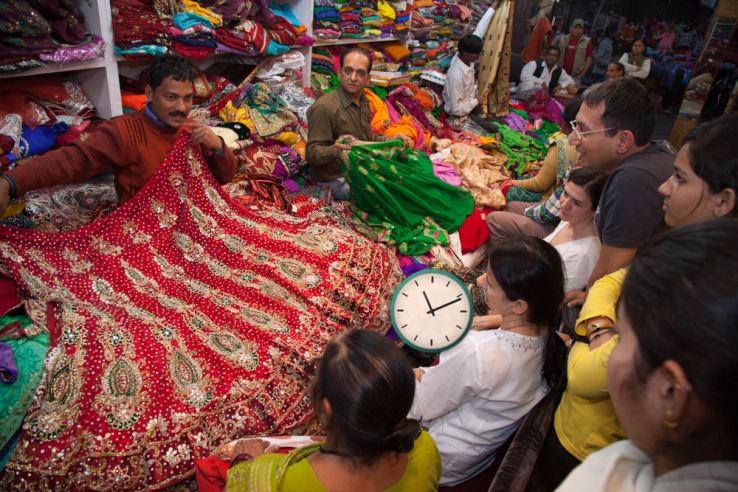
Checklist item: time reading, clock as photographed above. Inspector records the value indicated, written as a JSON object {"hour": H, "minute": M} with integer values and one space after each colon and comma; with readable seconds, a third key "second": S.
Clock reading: {"hour": 11, "minute": 11}
